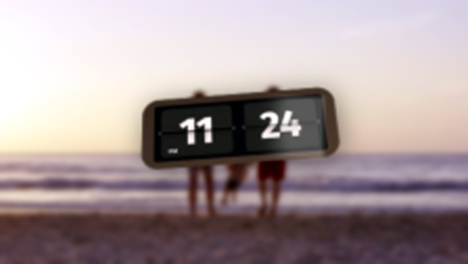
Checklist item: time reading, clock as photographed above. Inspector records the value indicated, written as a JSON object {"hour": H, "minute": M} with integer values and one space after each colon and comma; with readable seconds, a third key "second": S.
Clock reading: {"hour": 11, "minute": 24}
